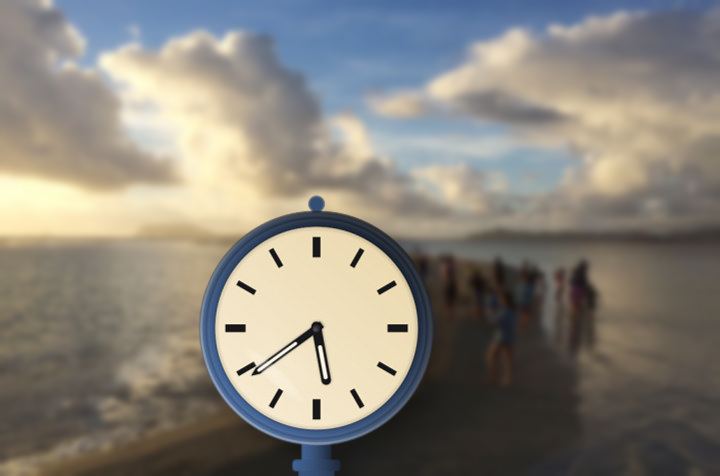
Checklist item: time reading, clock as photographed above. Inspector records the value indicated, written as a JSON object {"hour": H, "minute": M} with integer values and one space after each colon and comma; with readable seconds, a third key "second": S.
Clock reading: {"hour": 5, "minute": 39}
